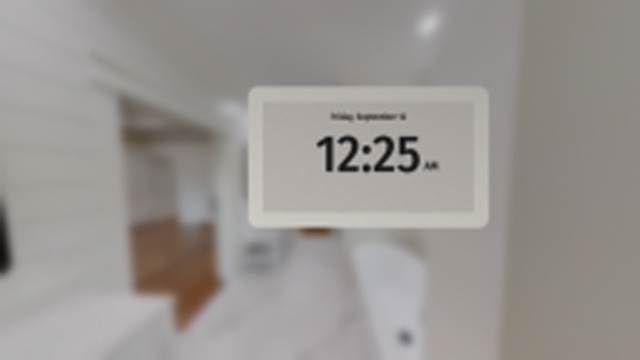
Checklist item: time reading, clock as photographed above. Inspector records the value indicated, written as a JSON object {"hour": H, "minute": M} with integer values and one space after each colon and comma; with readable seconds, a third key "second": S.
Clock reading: {"hour": 12, "minute": 25}
